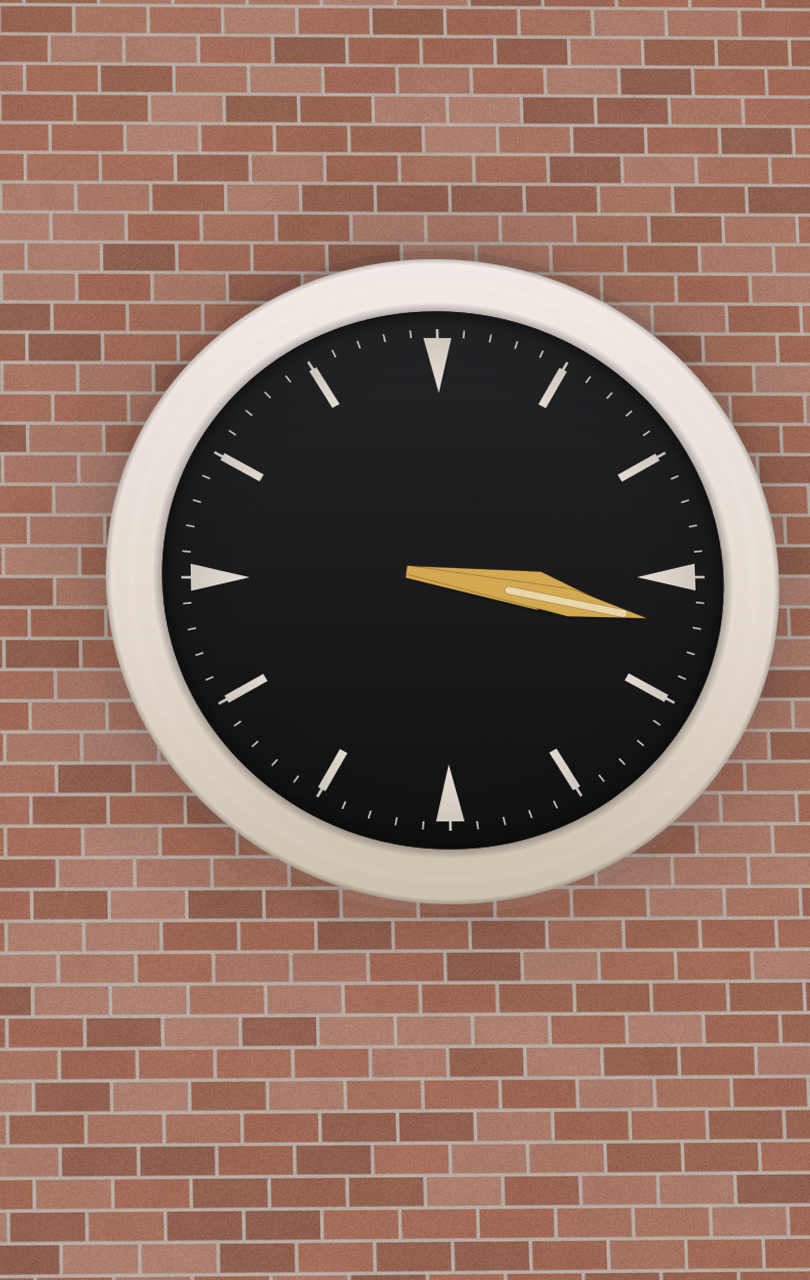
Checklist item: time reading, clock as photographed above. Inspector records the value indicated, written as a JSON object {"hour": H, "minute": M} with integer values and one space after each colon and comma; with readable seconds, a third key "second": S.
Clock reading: {"hour": 3, "minute": 17}
